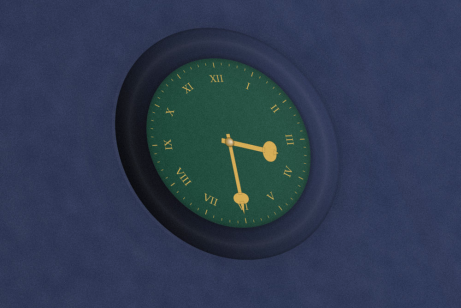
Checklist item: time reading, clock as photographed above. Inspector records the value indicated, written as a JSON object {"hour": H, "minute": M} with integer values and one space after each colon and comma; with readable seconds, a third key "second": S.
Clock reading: {"hour": 3, "minute": 30}
